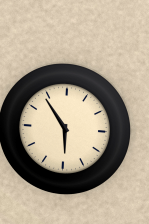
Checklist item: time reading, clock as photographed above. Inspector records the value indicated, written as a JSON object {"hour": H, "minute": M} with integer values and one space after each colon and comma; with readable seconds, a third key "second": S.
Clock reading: {"hour": 5, "minute": 54}
